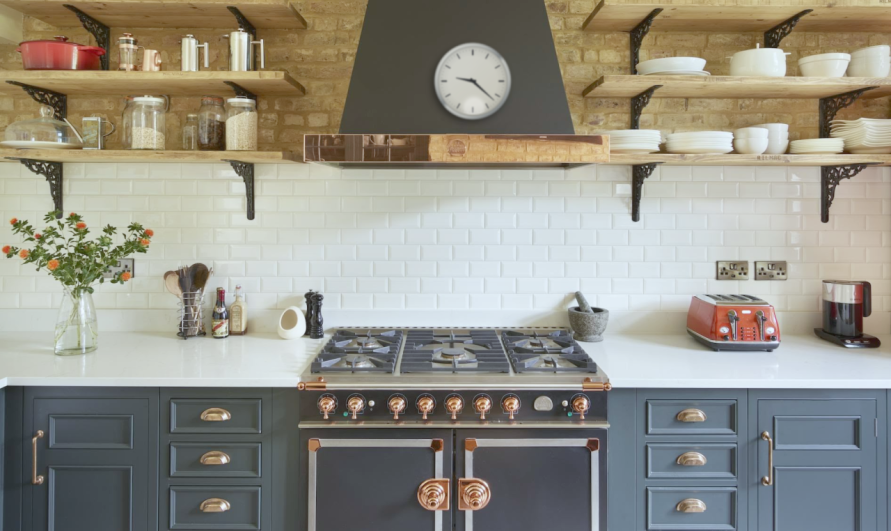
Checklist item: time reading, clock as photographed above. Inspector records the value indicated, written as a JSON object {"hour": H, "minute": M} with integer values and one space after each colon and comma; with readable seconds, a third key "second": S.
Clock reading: {"hour": 9, "minute": 22}
